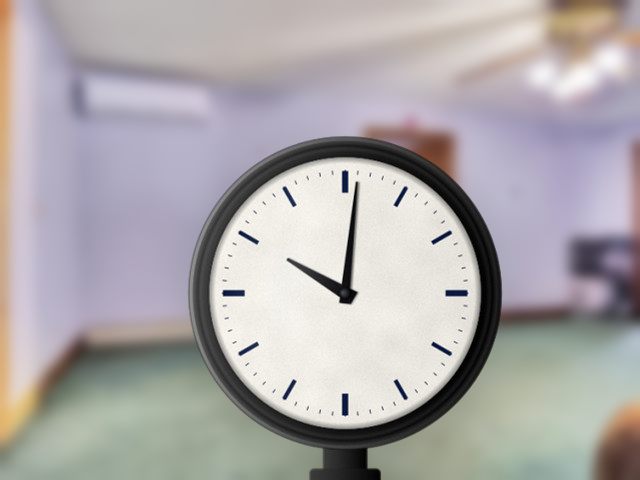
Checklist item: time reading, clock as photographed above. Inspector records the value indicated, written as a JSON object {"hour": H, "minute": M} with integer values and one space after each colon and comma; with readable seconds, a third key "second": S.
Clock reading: {"hour": 10, "minute": 1}
